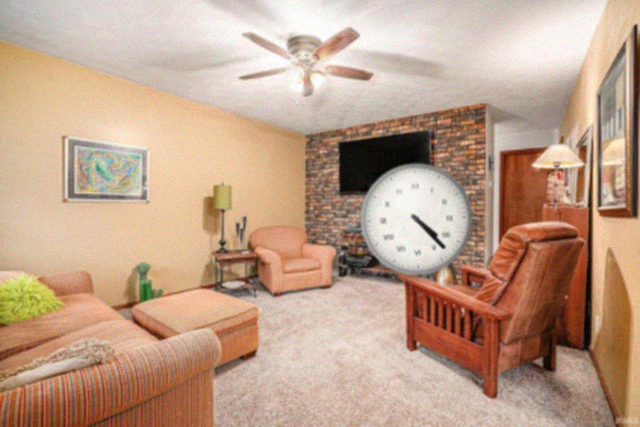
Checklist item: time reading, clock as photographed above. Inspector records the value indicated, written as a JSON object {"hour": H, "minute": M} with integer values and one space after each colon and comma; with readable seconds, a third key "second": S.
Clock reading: {"hour": 4, "minute": 23}
